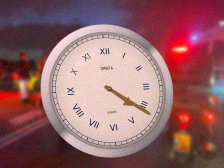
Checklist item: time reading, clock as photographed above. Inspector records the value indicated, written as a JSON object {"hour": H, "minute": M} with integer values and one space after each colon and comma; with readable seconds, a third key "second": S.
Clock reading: {"hour": 4, "minute": 21}
